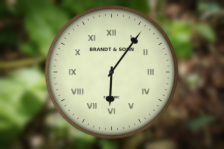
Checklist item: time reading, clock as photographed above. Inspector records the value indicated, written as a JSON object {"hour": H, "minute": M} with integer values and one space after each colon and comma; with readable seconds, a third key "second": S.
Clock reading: {"hour": 6, "minute": 6}
